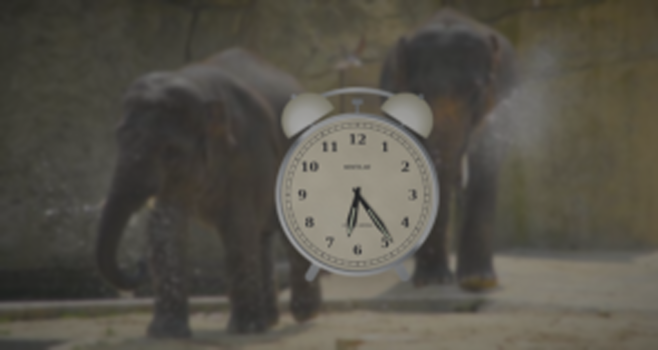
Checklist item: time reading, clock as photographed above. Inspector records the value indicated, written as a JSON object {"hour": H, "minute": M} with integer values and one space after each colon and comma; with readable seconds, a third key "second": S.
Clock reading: {"hour": 6, "minute": 24}
